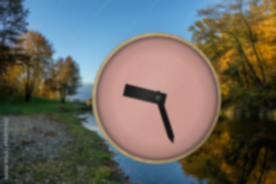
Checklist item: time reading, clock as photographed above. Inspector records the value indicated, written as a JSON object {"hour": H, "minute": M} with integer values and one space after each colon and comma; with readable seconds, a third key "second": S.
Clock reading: {"hour": 9, "minute": 27}
